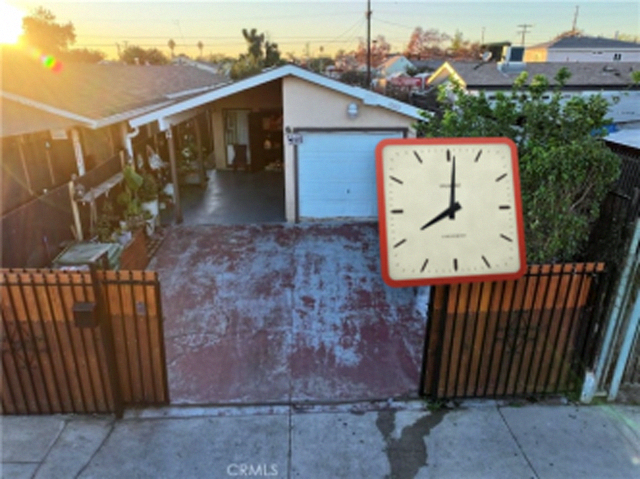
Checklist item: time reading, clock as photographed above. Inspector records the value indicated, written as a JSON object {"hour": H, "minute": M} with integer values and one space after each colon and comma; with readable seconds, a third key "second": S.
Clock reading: {"hour": 8, "minute": 1}
